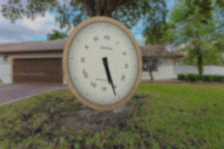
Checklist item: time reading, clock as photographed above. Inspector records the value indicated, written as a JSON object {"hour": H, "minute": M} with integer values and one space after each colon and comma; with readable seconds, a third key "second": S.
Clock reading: {"hour": 5, "minute": 26}
